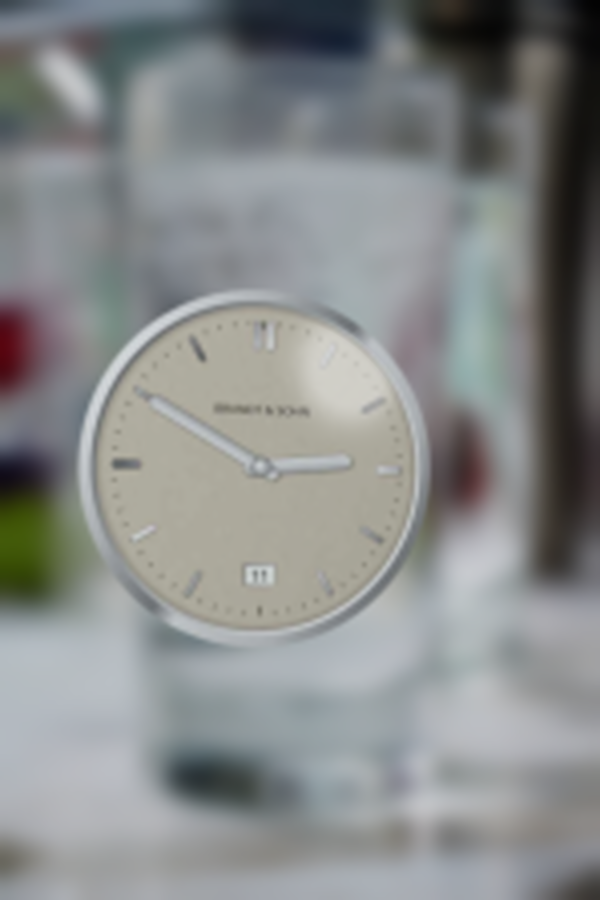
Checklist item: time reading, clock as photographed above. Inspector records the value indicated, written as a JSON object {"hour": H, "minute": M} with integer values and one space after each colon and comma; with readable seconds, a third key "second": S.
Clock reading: {"hour": 2, "minute": 50}
